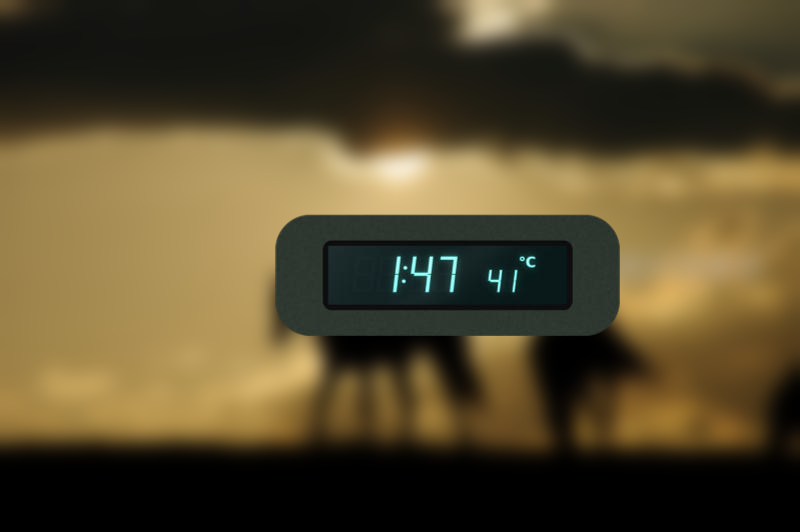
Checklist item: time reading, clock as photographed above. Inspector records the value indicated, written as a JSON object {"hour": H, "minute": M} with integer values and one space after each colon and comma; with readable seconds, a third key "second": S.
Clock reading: {"hour": 1, "minute": 47}
